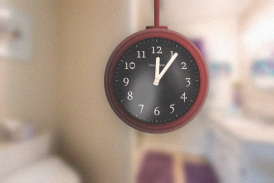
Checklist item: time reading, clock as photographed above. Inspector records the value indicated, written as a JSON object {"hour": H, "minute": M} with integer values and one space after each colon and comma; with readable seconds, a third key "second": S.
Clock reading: {"hour": 12, "minute": 6}
